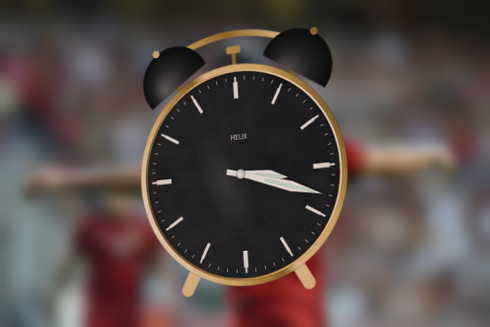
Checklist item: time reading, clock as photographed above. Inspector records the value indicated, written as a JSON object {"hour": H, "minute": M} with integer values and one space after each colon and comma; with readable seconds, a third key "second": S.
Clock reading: {"hour": 3, "minute": 18}
